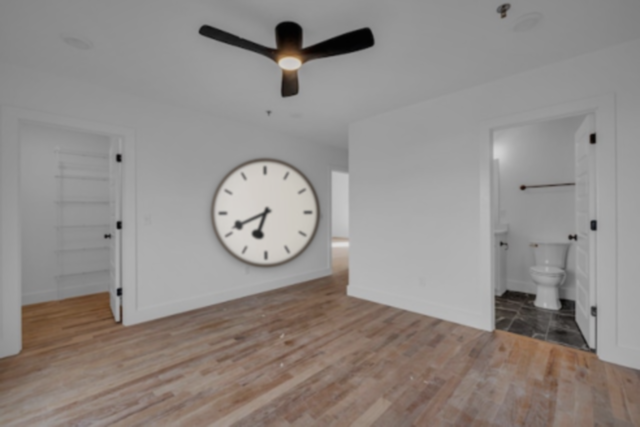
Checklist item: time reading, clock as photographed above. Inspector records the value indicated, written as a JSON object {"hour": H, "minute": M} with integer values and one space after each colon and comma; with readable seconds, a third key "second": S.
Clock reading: {"hour": 6, "minute": 41}
